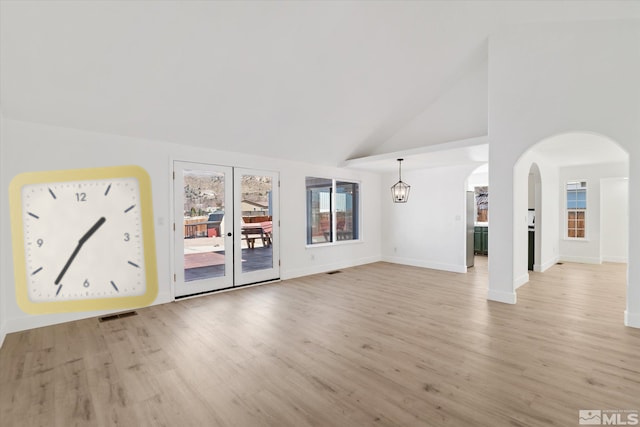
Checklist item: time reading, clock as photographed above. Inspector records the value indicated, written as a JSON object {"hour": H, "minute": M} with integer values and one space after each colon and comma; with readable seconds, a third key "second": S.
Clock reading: {"hour": 1, "minute": 36}
